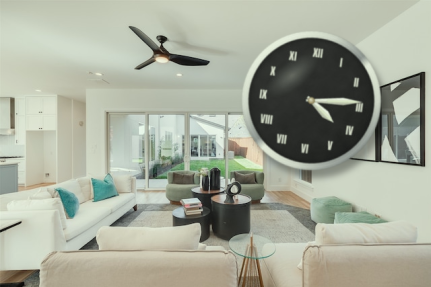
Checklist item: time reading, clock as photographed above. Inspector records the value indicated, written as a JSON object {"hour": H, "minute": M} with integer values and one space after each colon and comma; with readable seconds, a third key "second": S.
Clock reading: {"hour": 4, "minute": 14}
